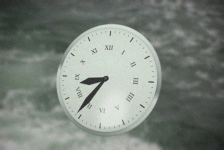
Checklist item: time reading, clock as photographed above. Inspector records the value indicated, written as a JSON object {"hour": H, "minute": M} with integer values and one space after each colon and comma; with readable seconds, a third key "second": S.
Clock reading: {"hour": 8, "minute": 36}
